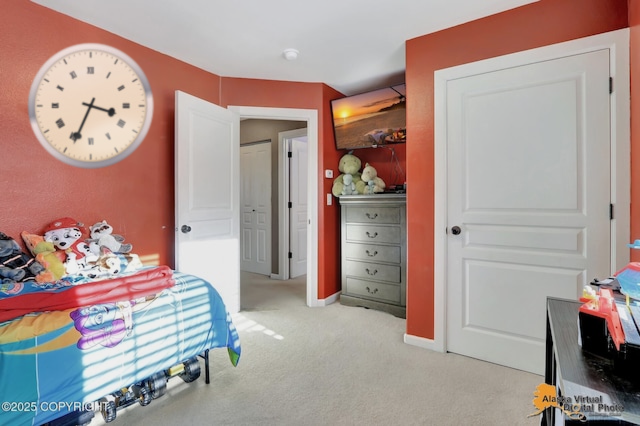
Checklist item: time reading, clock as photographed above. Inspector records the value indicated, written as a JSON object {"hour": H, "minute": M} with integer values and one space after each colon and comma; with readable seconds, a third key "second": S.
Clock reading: {"hour": 3, "minute": 34}
